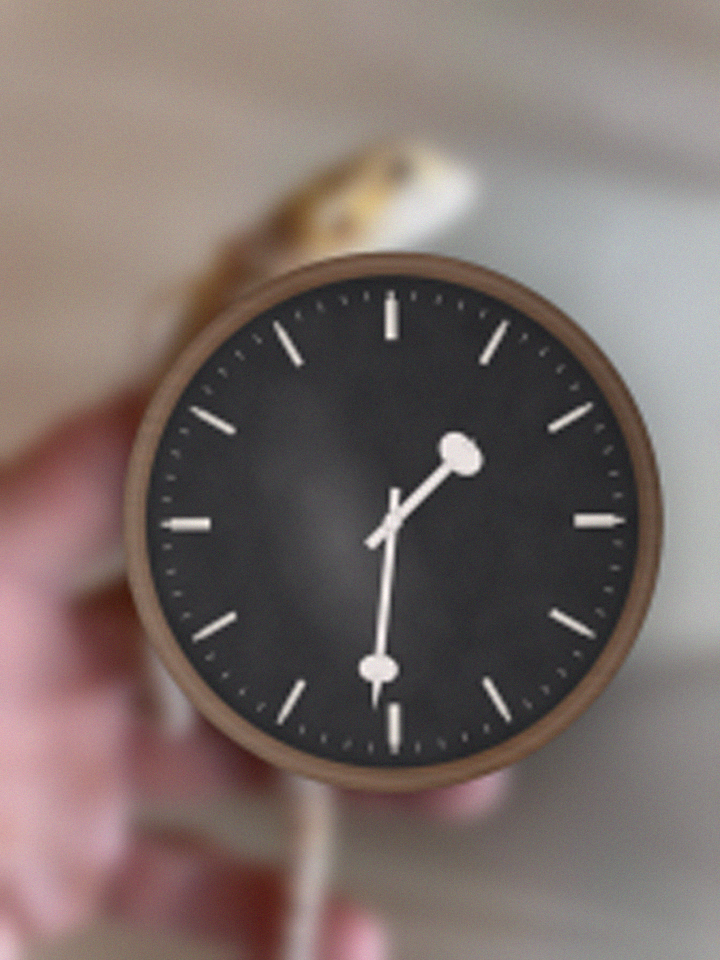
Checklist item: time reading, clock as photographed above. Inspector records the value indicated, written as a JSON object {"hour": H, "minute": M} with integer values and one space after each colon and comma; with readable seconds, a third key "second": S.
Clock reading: {"hour": 1, "minute": 31}
